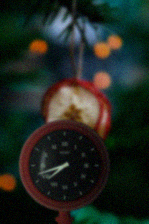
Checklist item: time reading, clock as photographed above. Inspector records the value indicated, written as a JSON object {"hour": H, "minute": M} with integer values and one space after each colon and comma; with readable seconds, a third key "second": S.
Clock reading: {"hour": 7, "minute": 42}
